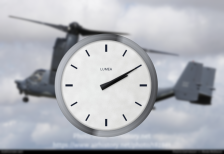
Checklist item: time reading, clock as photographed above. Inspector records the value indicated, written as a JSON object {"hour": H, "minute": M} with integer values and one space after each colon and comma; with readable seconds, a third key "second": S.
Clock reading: {"hour": 2, "minute": 10}
